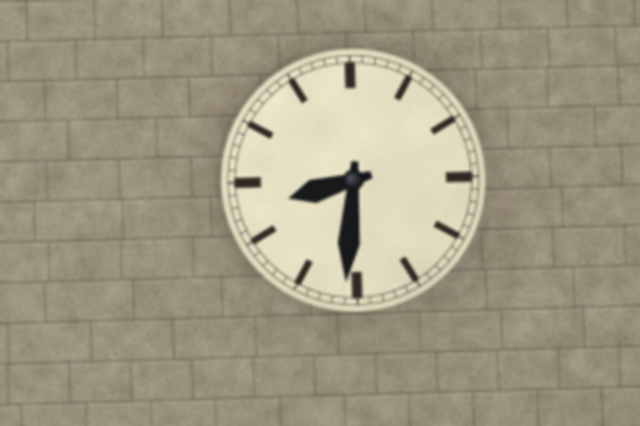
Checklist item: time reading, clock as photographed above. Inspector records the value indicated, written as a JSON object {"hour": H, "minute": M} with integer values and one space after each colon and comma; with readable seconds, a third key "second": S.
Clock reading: {"hour": 8, "minute": 31}
